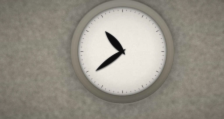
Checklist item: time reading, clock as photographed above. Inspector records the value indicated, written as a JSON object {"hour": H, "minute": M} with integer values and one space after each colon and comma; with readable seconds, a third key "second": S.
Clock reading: {"hour": 10, "minute": 39}
